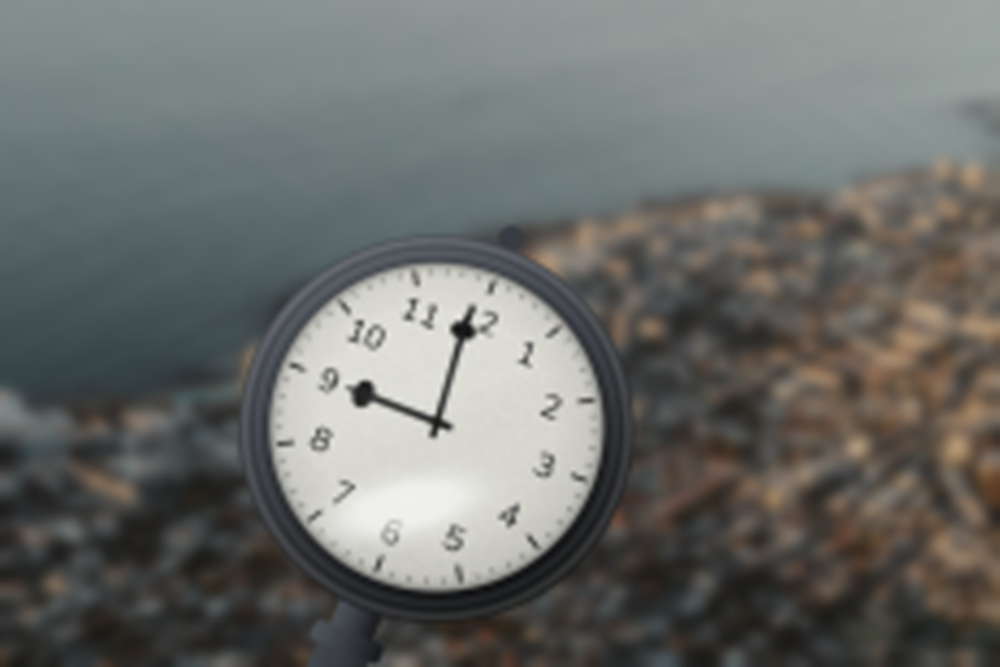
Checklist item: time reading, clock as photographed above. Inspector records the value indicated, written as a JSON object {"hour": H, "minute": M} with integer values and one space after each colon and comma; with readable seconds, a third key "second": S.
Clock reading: {"hour": 8, "minute": 59}
